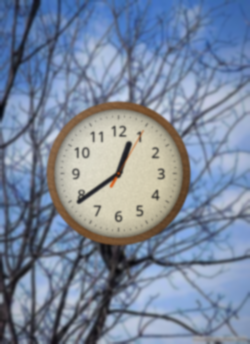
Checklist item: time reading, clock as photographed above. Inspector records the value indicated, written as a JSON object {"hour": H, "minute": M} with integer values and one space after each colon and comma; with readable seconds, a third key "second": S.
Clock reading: {"hour": 12, "minute": 39, "second": 5}
